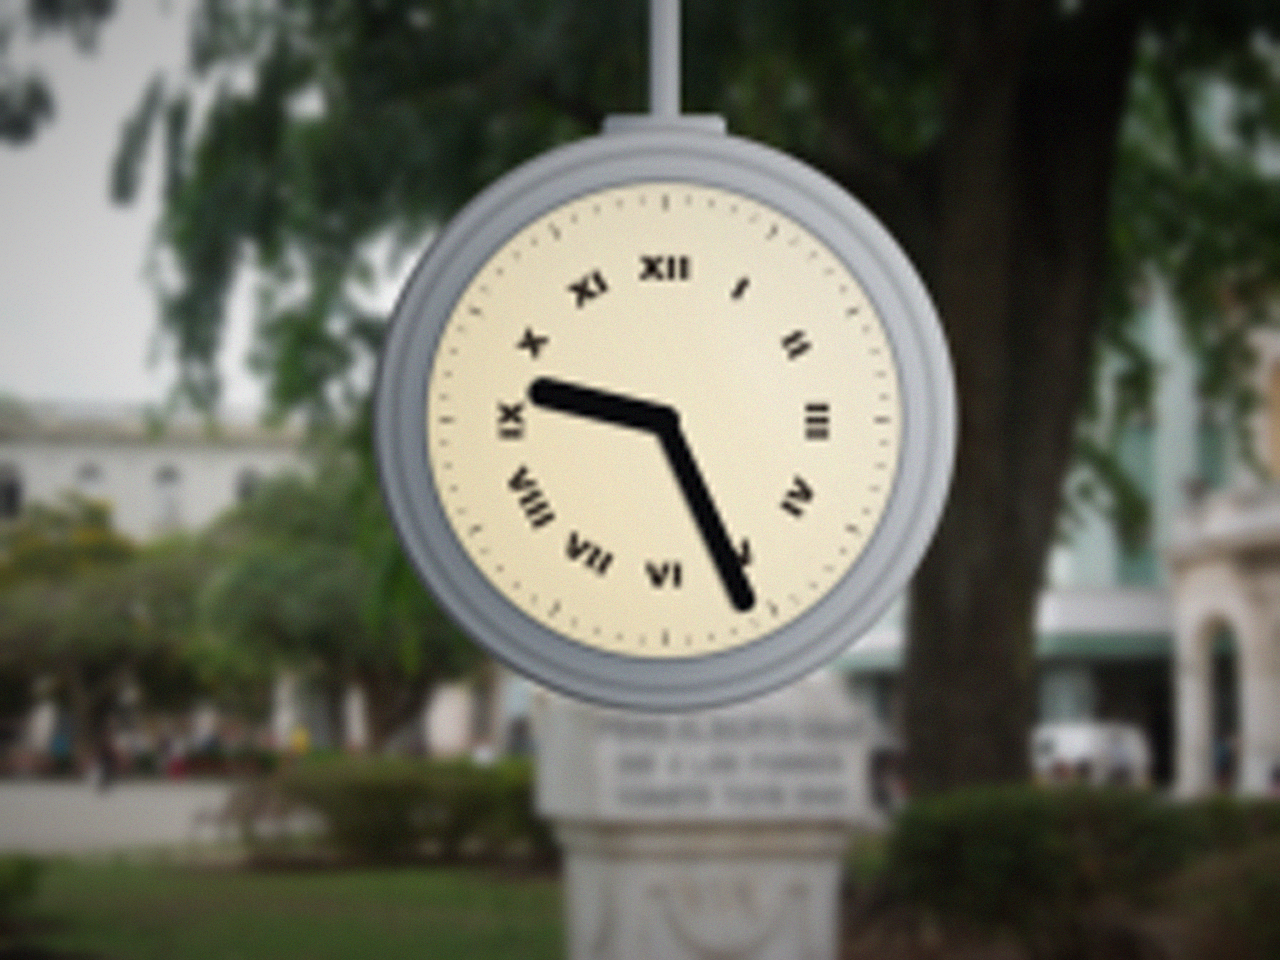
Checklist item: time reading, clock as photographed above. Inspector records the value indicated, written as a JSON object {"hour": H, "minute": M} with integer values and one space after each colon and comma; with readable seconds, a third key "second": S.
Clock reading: {"hour": 9, "minute": 26}
